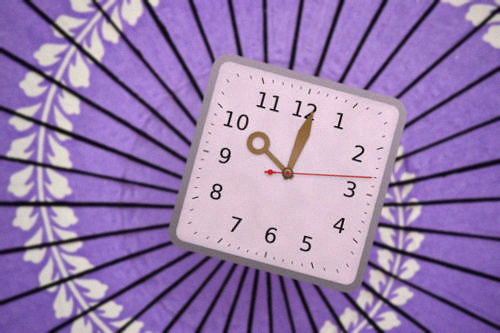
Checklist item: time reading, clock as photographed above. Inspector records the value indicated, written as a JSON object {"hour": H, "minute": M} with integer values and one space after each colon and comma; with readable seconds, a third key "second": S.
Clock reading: {"hour": 10, "minute": 1, "second": 13}
